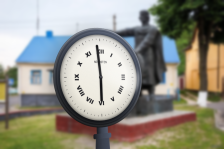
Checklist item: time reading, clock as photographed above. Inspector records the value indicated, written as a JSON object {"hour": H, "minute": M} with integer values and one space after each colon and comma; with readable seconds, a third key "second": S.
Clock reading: {"hour": 5, "minute": 59}
